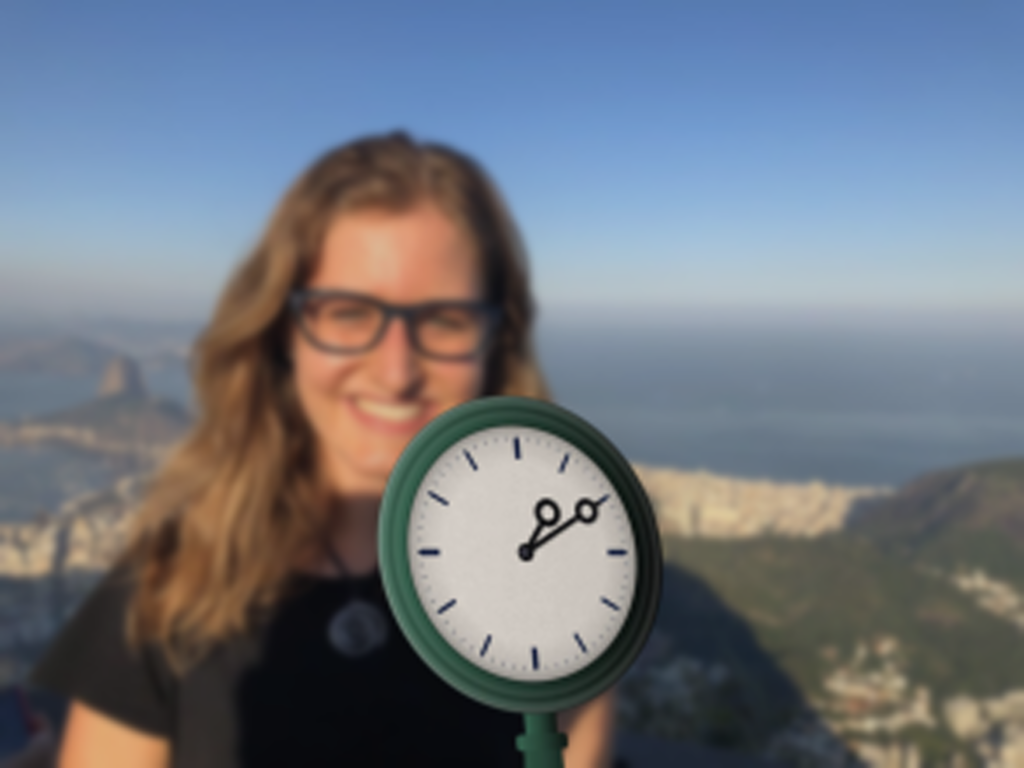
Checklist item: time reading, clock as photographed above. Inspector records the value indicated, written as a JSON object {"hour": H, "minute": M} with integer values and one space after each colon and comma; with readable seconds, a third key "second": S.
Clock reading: {"hour": 1, "minute": 10}
